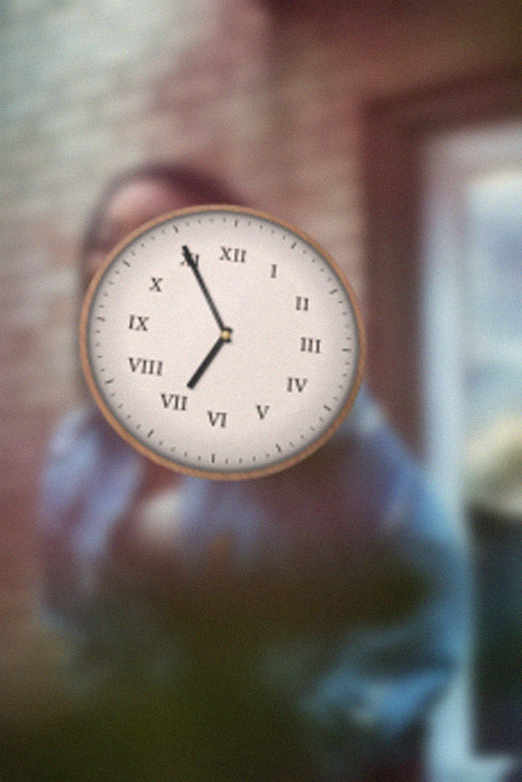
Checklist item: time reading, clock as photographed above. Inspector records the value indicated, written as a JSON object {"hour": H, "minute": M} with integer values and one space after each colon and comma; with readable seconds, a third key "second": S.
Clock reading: {"hour": 6, "minute": 55}
